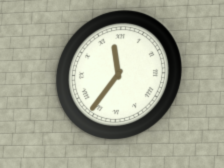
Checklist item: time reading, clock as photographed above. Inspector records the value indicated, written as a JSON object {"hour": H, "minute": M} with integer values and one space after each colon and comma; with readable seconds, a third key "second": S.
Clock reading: {"hour": 11, "minute": 36}
